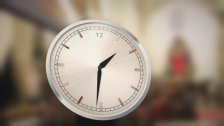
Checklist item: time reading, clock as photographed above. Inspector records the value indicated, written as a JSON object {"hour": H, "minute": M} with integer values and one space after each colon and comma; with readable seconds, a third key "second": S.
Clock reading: {"hour": 1, "minute": 31}
